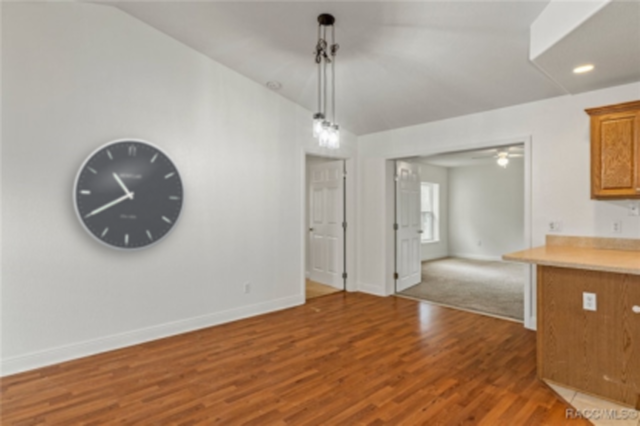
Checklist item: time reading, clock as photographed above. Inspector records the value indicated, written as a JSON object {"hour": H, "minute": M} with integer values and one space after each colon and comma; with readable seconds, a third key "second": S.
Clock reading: {"hour": 10, "minute": 40}
